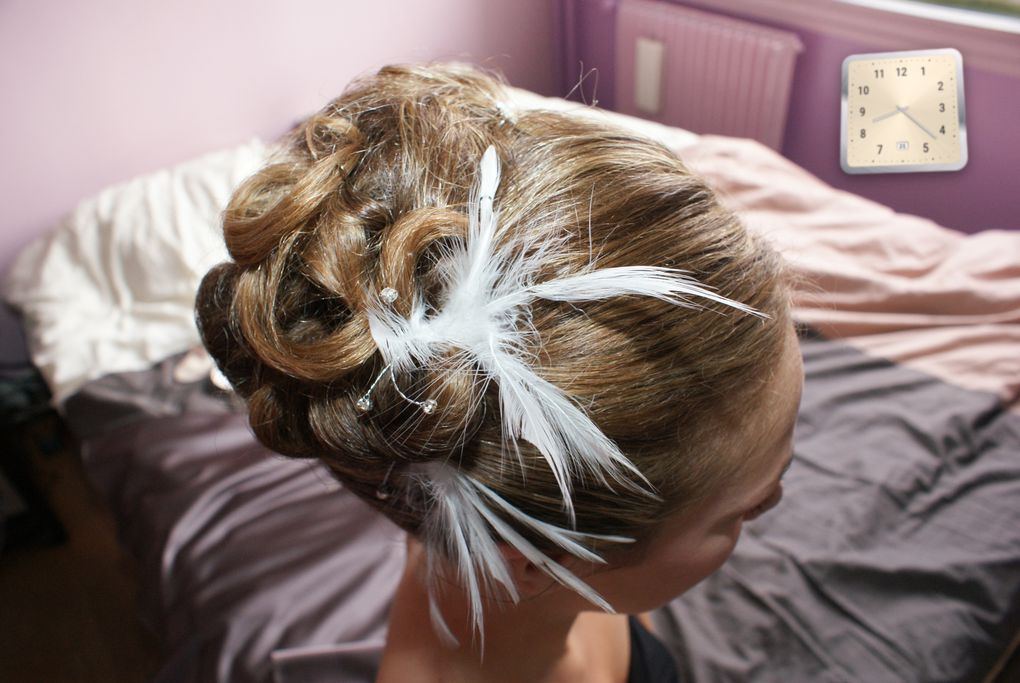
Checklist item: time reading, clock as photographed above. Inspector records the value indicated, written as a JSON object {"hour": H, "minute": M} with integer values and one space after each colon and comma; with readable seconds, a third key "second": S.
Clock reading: {"hour": 8, "minute": 22}
